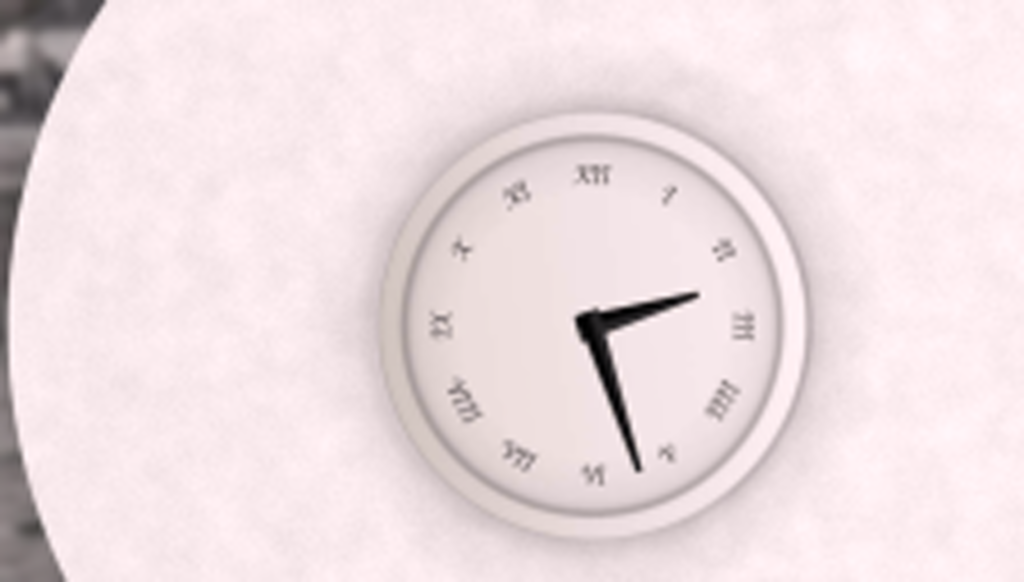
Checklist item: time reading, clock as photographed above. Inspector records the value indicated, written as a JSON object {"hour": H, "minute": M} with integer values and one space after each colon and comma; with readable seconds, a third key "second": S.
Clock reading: {"hour": 2, "minute": 27}
